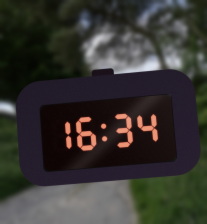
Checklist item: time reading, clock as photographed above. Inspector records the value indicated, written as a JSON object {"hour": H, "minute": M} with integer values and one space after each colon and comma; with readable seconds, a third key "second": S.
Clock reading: {"hour": 16, "minute": 34}
